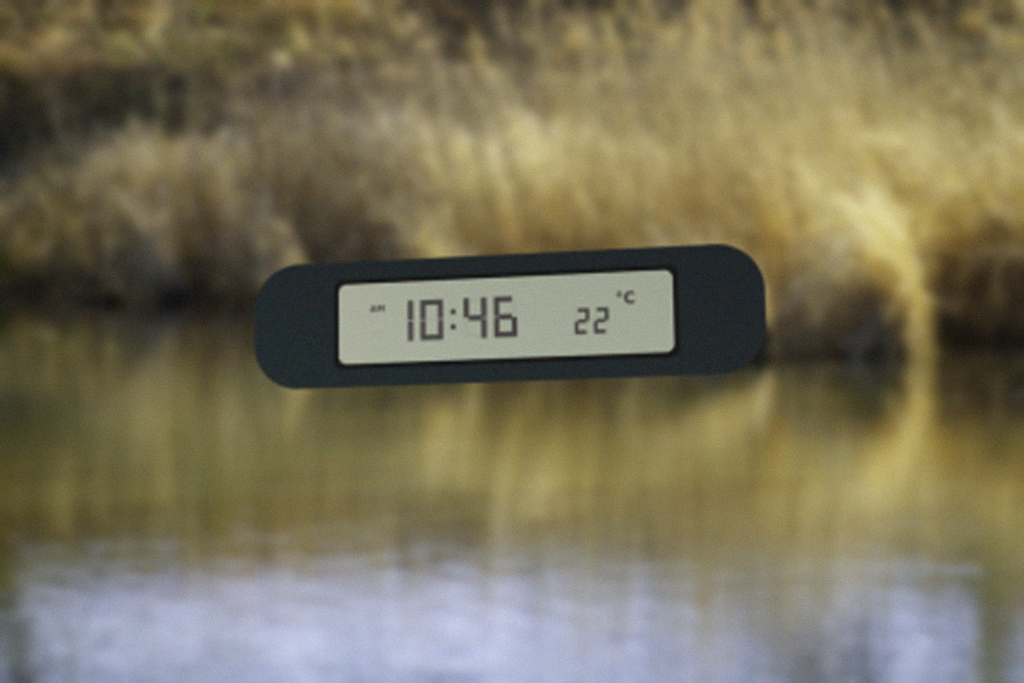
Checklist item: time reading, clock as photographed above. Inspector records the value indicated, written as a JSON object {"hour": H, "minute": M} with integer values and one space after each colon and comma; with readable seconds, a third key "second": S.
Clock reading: {"hour": 10, "minute": 46}
